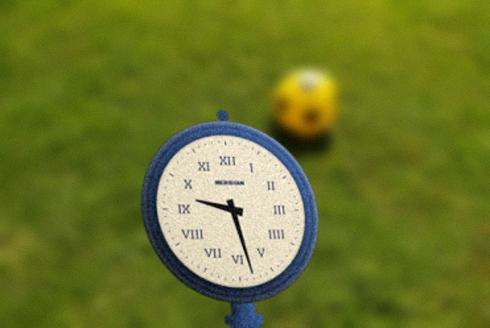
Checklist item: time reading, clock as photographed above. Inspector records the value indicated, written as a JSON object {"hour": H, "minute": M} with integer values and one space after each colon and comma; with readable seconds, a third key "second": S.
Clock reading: {"hour": 9, "minute": 28}
